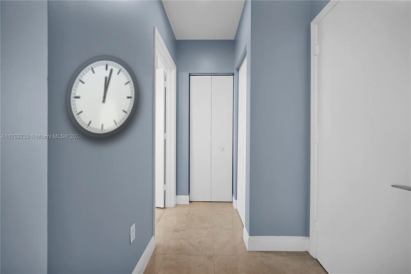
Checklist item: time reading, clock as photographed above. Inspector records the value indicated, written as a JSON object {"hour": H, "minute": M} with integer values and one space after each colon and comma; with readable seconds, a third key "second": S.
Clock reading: {"hour": 12, "minute": 2}
